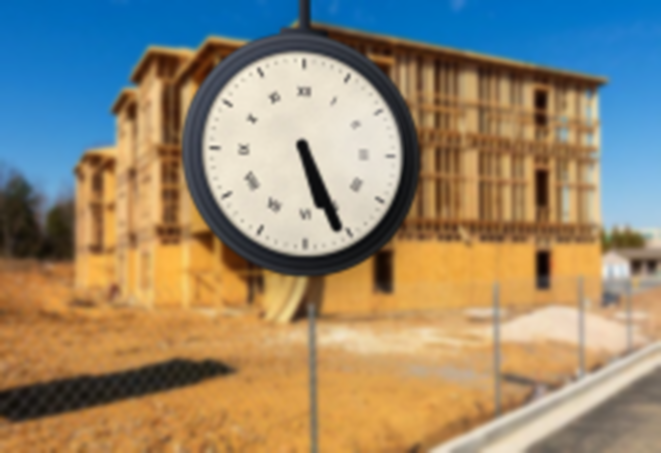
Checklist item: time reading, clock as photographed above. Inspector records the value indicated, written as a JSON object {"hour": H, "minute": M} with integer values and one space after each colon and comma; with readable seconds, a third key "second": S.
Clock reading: {"hour": 5, "minute": 26}
